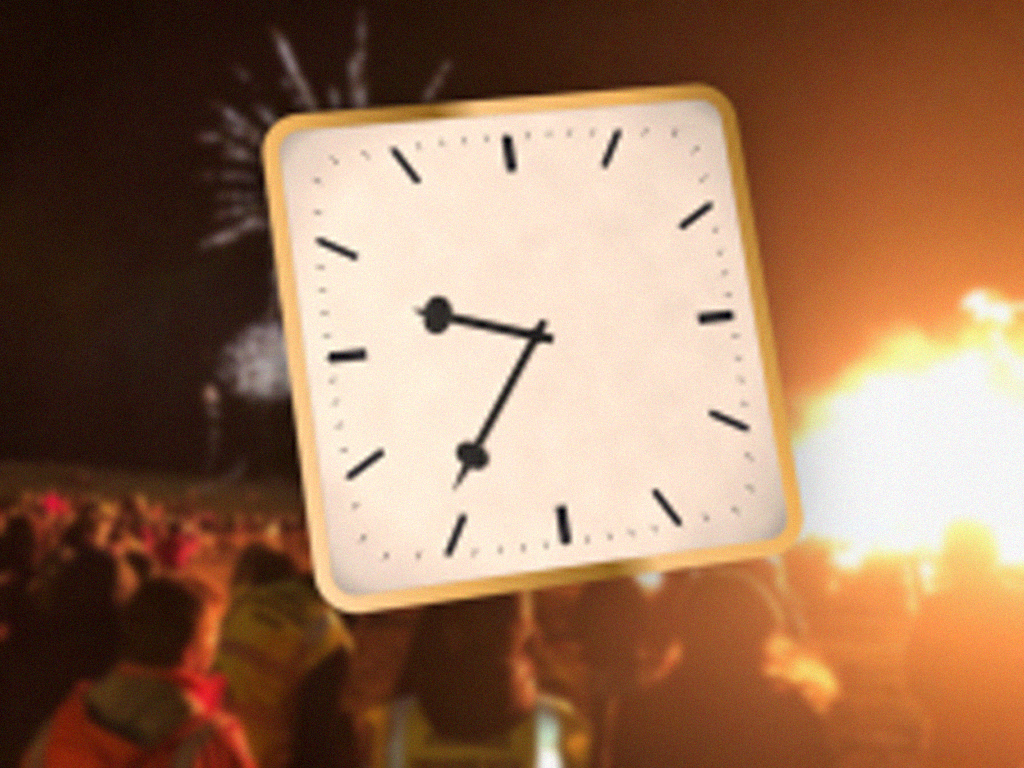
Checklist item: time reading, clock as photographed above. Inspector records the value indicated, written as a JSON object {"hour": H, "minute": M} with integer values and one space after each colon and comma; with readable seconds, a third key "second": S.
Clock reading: {"hour": 9, "minute": 36}
